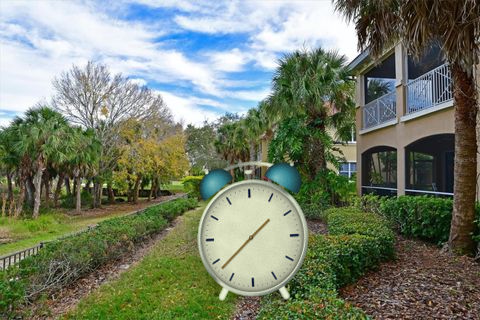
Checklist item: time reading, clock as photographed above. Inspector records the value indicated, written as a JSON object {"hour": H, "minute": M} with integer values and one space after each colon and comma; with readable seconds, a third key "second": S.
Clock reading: {"hour": 1, "minute": 38}
